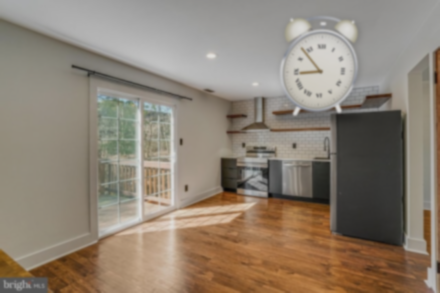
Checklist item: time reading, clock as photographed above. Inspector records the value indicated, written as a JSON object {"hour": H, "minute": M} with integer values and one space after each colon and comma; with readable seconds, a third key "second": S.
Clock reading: {"hour": 8, "minute": 53}
